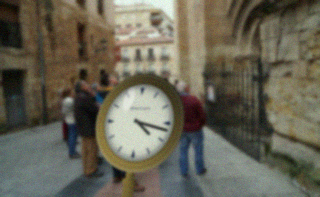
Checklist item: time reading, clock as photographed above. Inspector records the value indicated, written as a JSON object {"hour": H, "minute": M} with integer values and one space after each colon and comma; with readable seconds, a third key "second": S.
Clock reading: {"hour": 4, "minute": 17}
